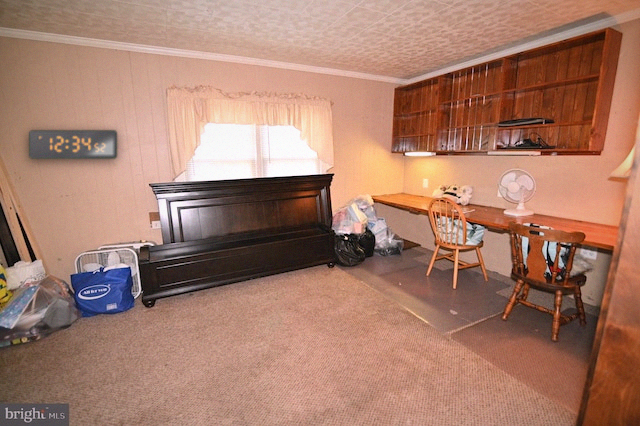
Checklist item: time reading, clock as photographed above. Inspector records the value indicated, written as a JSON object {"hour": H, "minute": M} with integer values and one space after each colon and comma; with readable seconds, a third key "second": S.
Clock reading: {"hour": 12, "minute": 34}
